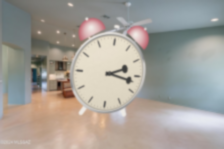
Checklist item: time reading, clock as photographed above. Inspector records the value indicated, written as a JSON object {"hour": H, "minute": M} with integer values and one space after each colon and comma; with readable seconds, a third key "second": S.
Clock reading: {"hour": 2, "minute": 17}
